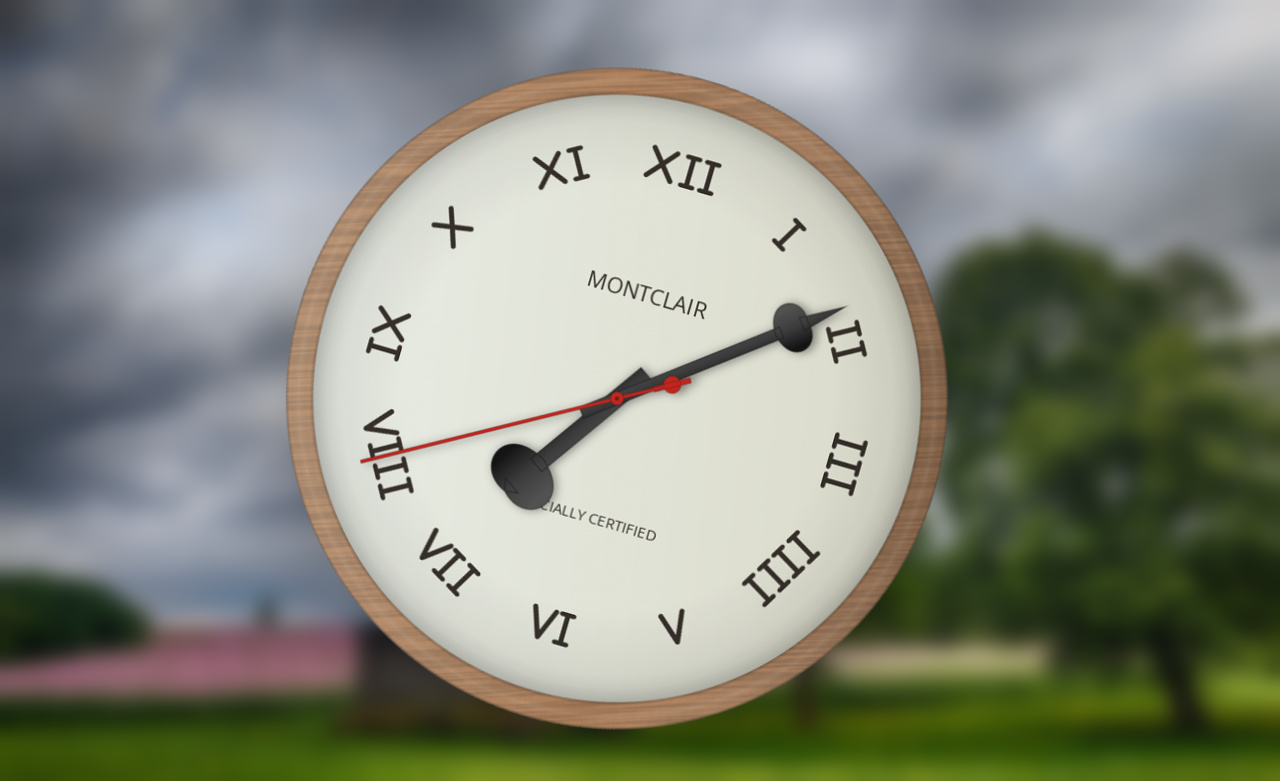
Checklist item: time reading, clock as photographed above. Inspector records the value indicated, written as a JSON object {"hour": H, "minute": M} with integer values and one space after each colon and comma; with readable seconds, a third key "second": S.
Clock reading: {"hour": 7, "minute": 8, "second": 40}
